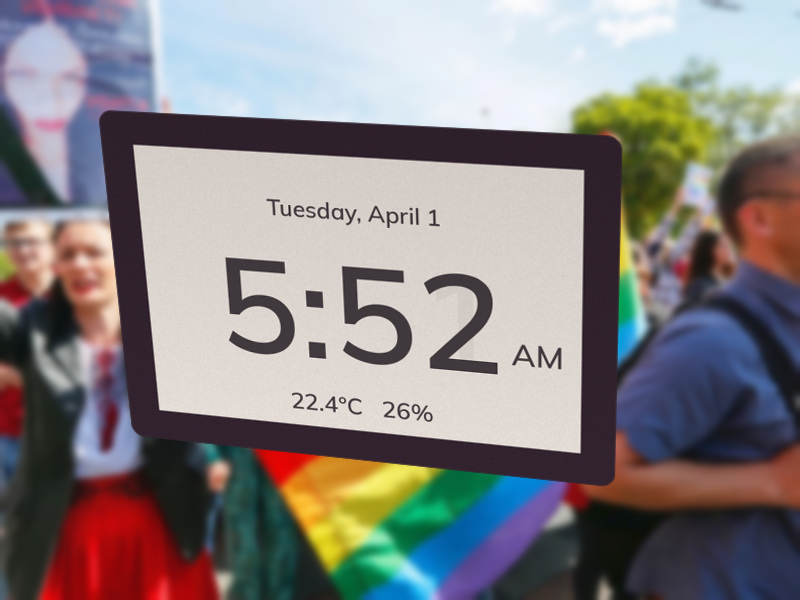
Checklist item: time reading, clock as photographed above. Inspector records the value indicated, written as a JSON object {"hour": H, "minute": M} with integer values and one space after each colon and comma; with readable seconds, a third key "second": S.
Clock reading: {"hour": 5, "minute": 52}
